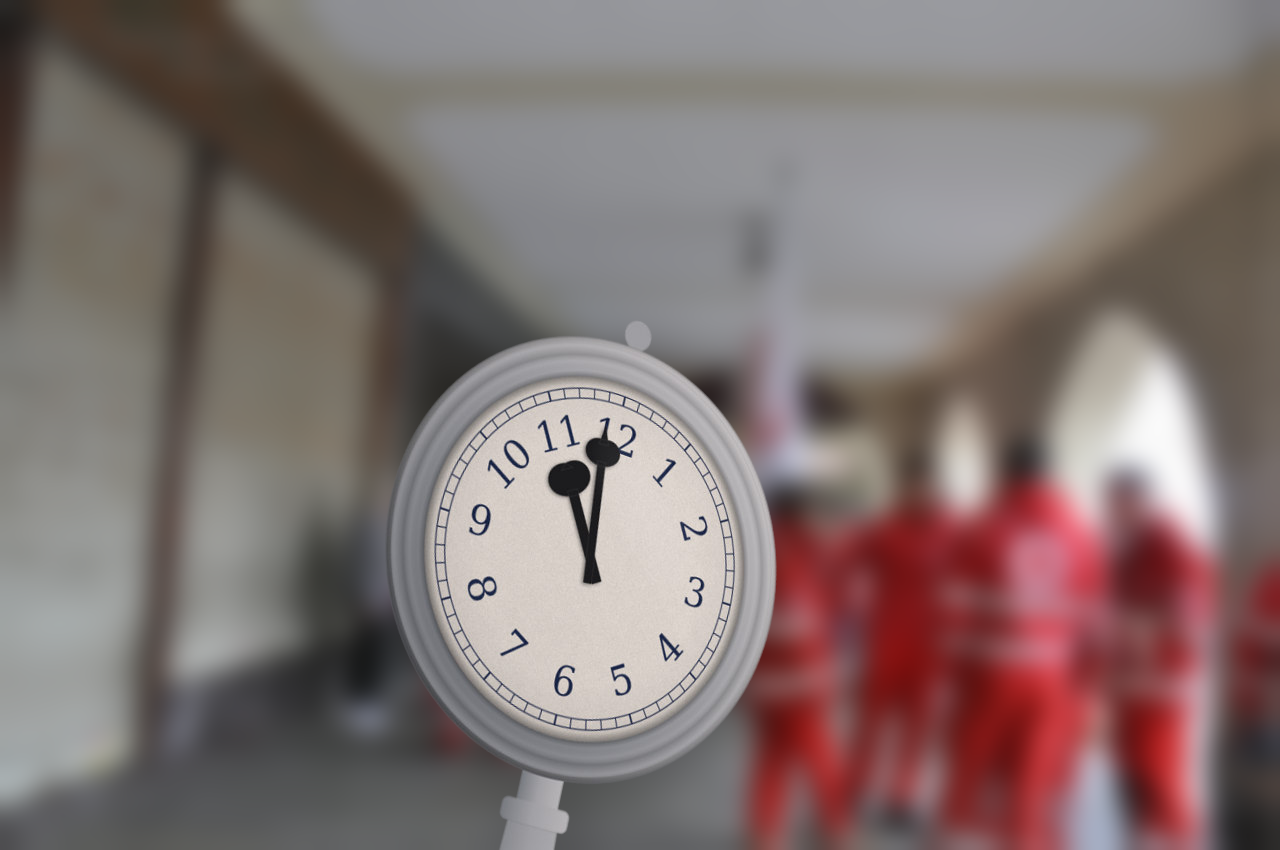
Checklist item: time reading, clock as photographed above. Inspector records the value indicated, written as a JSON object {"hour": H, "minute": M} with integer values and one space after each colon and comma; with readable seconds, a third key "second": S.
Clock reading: {"hour": 10, "minute": 59}
